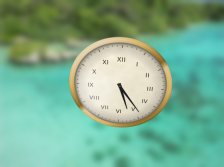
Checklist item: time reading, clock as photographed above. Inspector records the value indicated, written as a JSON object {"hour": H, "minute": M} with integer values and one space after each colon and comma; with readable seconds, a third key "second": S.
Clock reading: {"hour": 5, "minute": 24}
